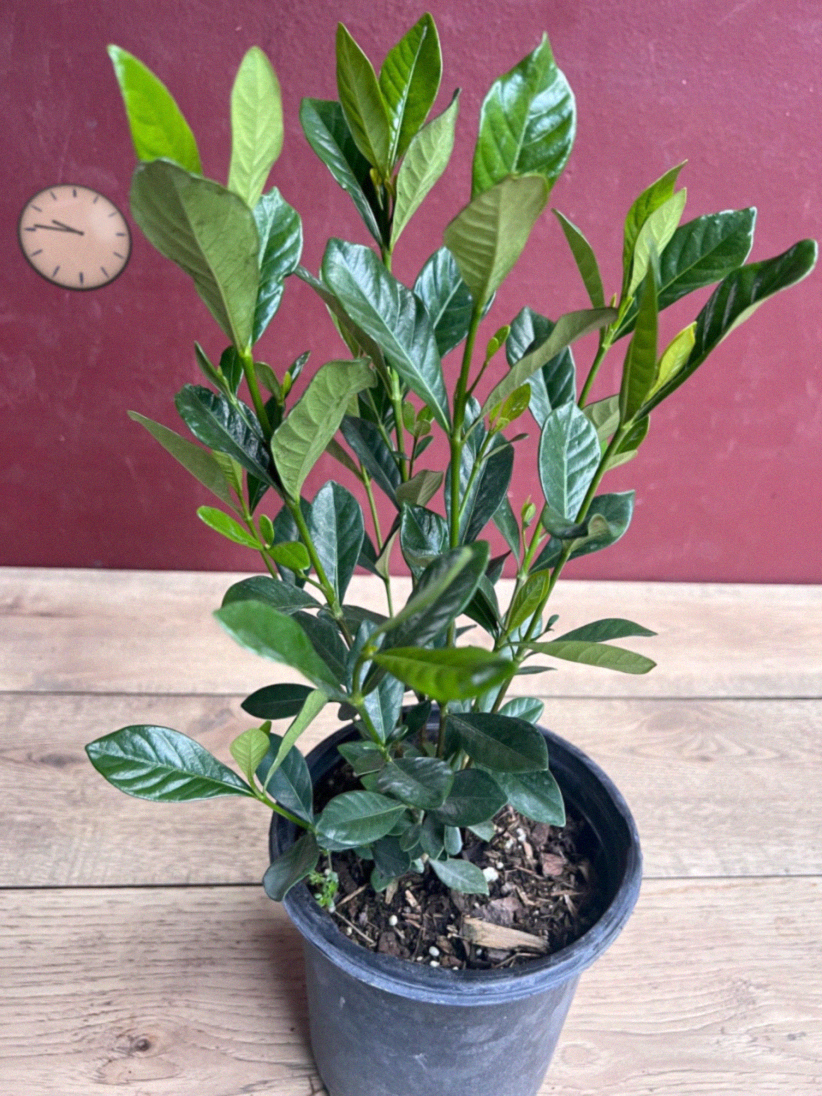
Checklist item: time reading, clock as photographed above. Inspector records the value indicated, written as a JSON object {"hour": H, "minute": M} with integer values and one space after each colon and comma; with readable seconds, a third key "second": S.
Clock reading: {"hour": 9, "minute": 46}
